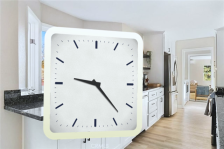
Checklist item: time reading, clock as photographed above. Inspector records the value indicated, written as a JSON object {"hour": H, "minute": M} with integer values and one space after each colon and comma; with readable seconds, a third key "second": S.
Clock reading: {"hour": 9, "minute": 23}
